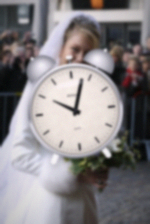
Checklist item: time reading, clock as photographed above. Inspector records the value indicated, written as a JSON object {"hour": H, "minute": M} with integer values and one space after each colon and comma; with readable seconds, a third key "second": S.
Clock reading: {"hour": 10, "minute": 3}
